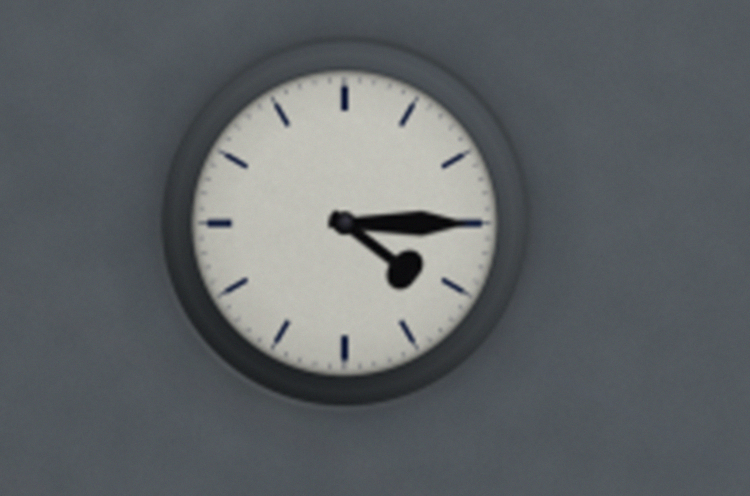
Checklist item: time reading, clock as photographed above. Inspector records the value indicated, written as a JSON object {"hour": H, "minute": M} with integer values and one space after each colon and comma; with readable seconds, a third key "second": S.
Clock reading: {"hour": 4, "minute": 15}
